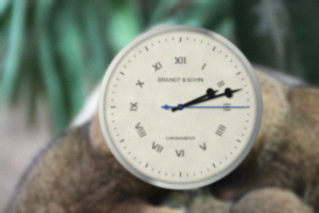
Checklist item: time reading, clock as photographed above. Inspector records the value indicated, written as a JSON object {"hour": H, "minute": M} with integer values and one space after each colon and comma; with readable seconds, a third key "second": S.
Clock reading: {"hour": 2, "minute": 12, "second": 15}
